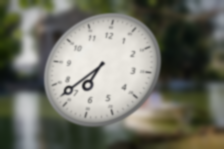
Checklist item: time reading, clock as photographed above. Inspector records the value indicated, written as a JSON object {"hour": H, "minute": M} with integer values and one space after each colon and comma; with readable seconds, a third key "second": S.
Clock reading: {"hour": 6, "minute": 37}
